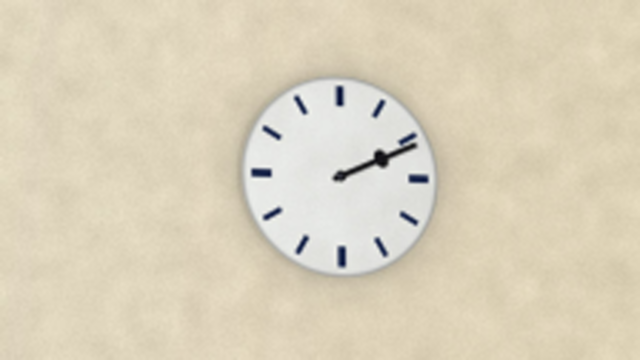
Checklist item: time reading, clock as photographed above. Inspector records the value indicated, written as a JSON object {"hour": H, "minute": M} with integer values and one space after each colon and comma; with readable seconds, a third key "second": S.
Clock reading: {"hour": 2, "minute": 11}
